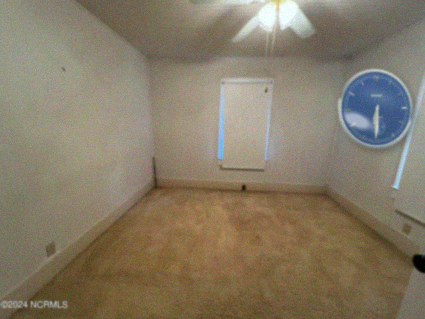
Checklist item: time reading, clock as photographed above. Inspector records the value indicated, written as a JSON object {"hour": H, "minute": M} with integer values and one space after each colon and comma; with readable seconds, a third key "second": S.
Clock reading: {"hour": 6, "minute": 31}
